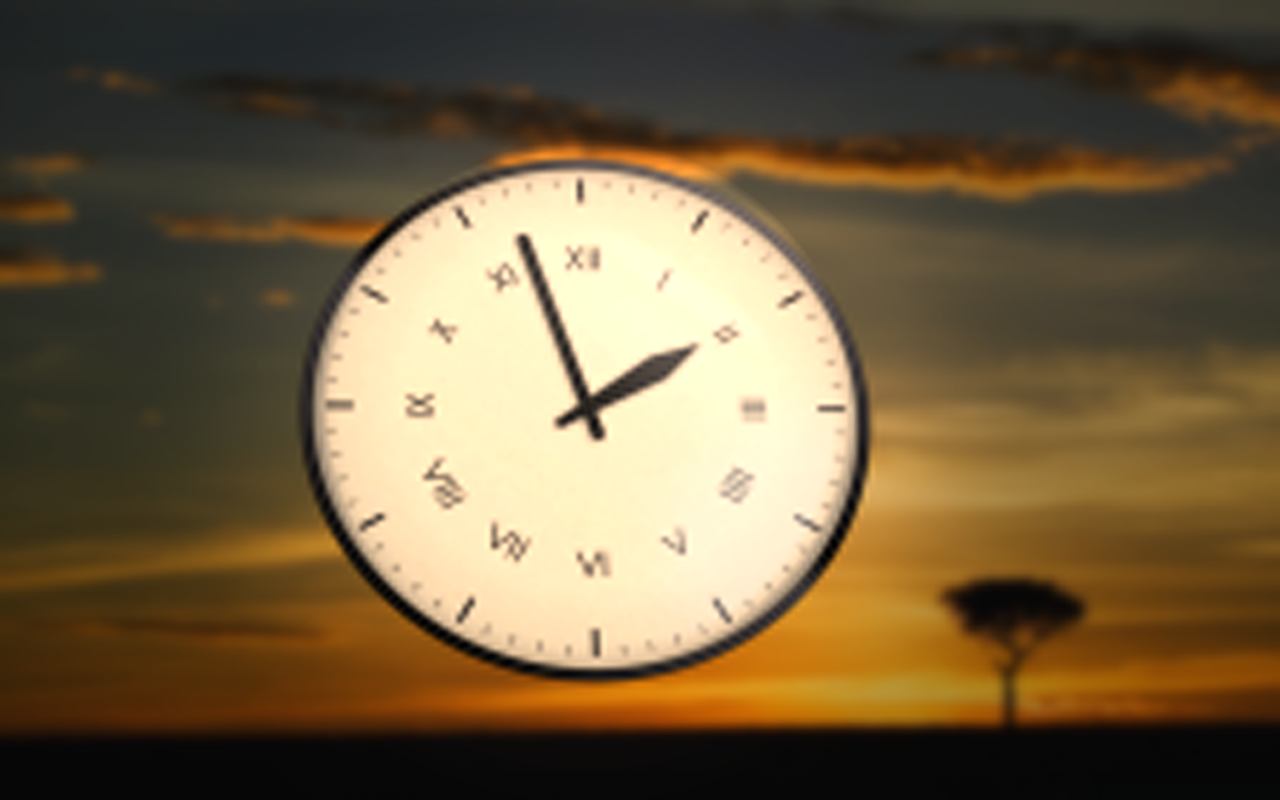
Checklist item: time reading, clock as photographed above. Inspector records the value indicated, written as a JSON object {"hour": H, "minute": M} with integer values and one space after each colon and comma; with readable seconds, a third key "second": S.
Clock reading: {"hour": 1, "minute": 57}
